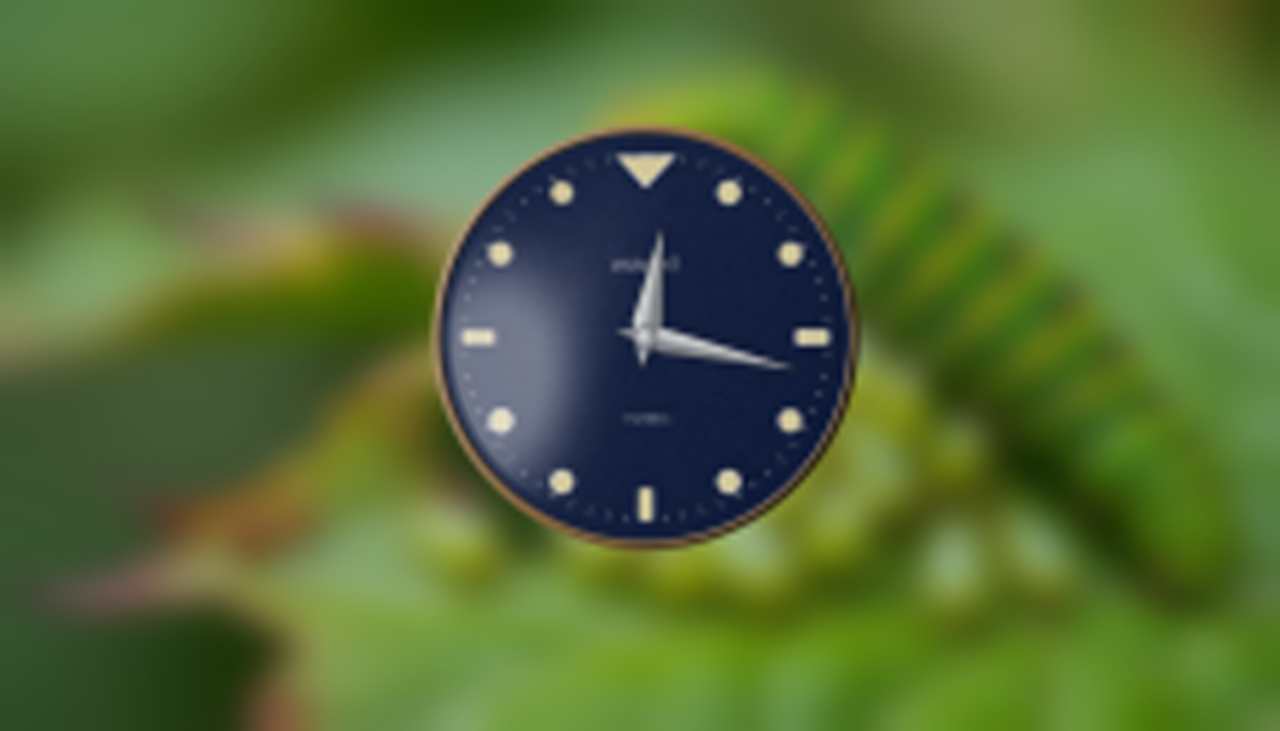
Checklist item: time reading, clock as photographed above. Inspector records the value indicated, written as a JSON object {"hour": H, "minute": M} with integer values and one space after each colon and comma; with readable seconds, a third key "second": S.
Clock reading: {"hour": 12, "minute": 17}
